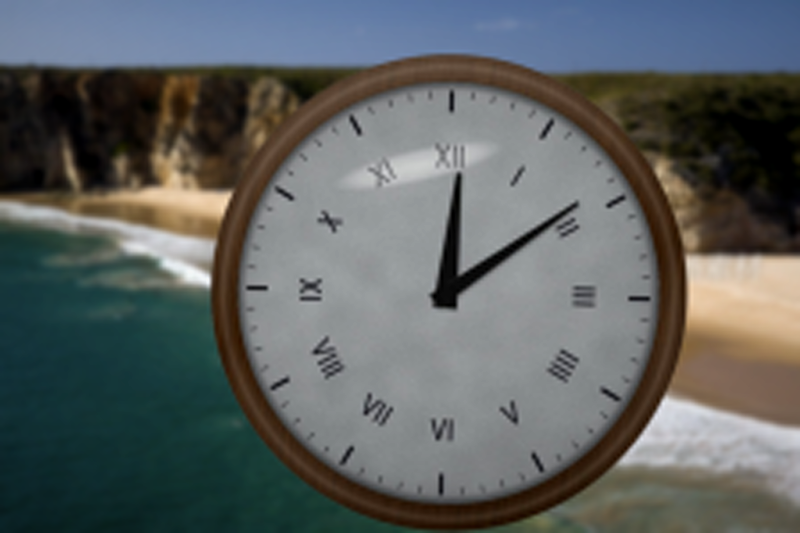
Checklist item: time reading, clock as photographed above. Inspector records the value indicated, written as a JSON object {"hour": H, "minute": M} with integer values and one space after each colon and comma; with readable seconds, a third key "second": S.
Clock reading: {"hour": 12, "minute": 9}
